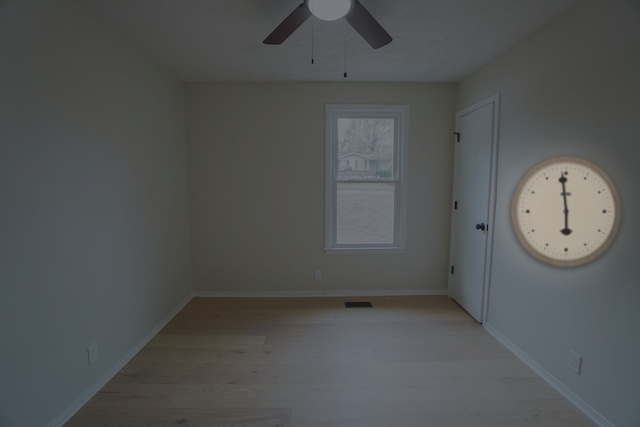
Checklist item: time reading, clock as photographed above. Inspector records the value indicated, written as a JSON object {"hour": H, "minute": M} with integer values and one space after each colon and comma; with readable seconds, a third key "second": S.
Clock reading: {"hour": 5, "minute": 59}
